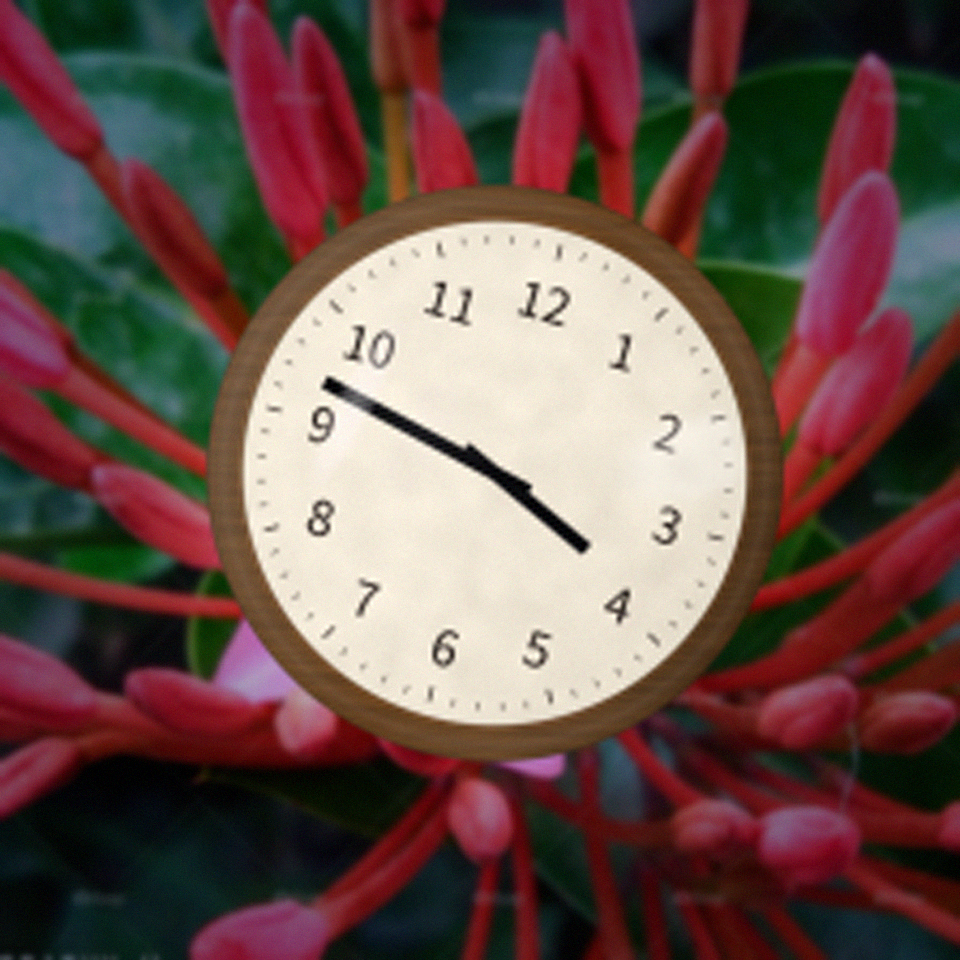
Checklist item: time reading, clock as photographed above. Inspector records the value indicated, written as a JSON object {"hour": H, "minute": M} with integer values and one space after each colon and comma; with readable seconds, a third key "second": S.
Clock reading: {"hour": 3, "minute": 47}
